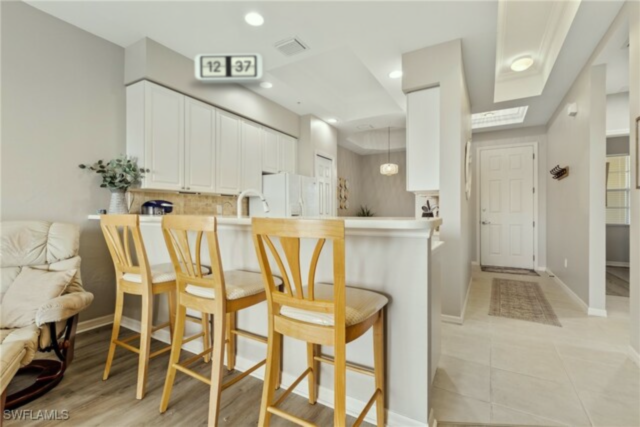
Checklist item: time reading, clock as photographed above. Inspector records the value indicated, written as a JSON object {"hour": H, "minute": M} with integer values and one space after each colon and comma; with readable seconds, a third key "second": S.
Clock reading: {"hour": 12, "minute": 37}
